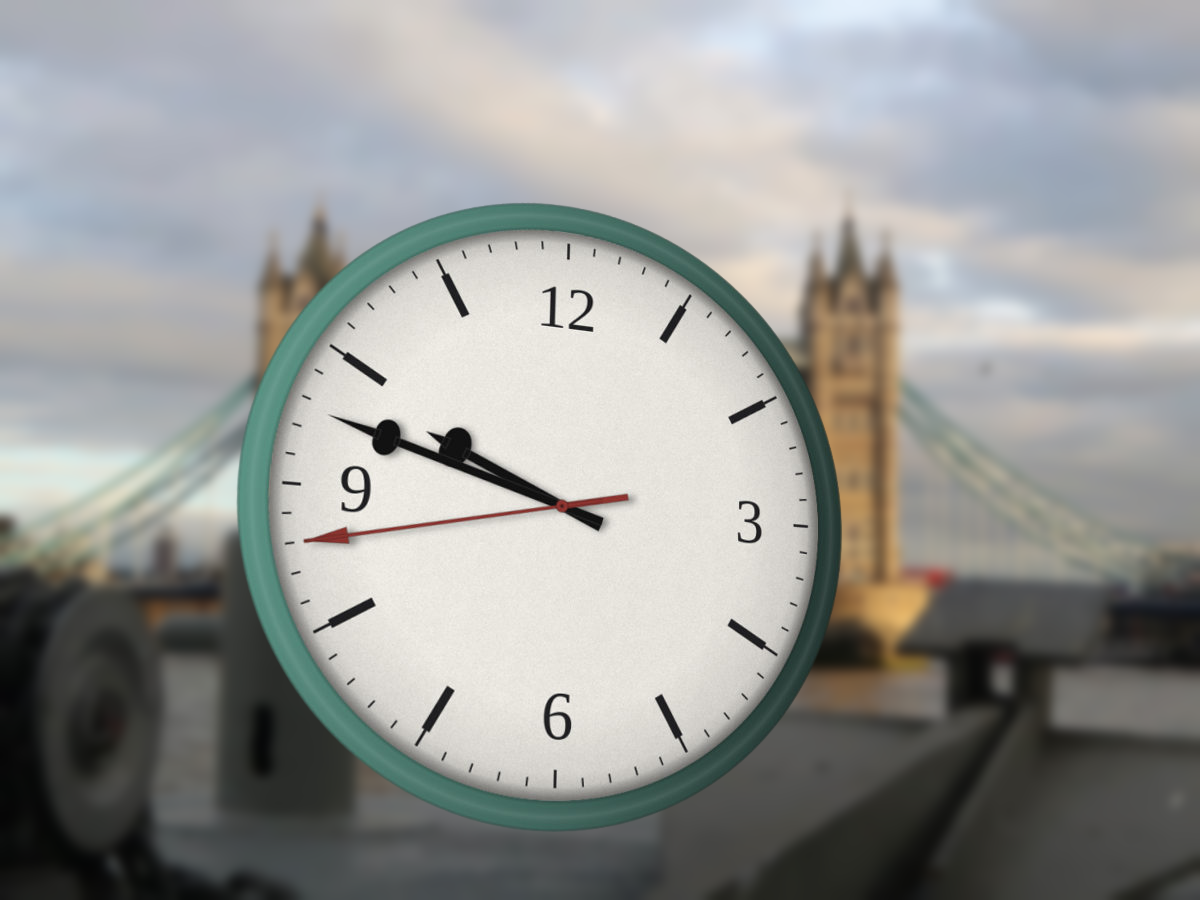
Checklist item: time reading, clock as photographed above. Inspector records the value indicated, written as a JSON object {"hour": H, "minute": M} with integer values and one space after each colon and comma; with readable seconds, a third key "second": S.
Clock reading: {"hour": 9, "minute": 47, "second": 43}
